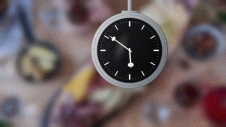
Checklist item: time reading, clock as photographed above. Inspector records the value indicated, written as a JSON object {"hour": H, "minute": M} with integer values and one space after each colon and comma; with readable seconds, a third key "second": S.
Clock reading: {"hour": 5, "minute": 51}
